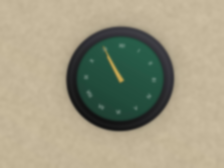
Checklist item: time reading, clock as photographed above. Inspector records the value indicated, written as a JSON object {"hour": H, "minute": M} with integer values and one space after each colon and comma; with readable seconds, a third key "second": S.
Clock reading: {"hour": 10, "minute": 55}
